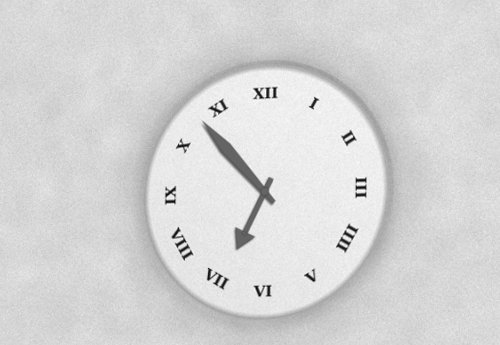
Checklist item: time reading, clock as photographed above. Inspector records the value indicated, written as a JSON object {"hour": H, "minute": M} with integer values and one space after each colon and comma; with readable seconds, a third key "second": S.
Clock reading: {"hour": 6, "minute": 53}
